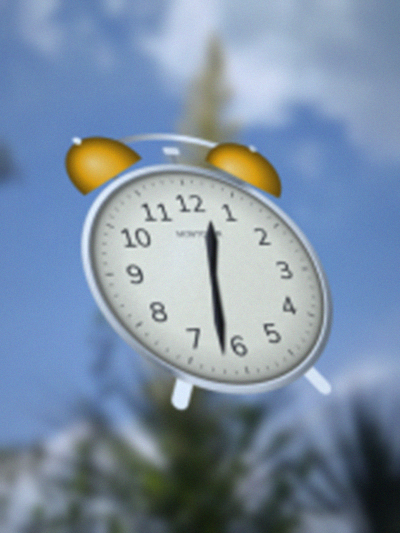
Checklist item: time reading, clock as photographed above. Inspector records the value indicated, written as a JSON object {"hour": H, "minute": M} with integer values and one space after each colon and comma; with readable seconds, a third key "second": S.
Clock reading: {"hour": 12, "minute": 32}
